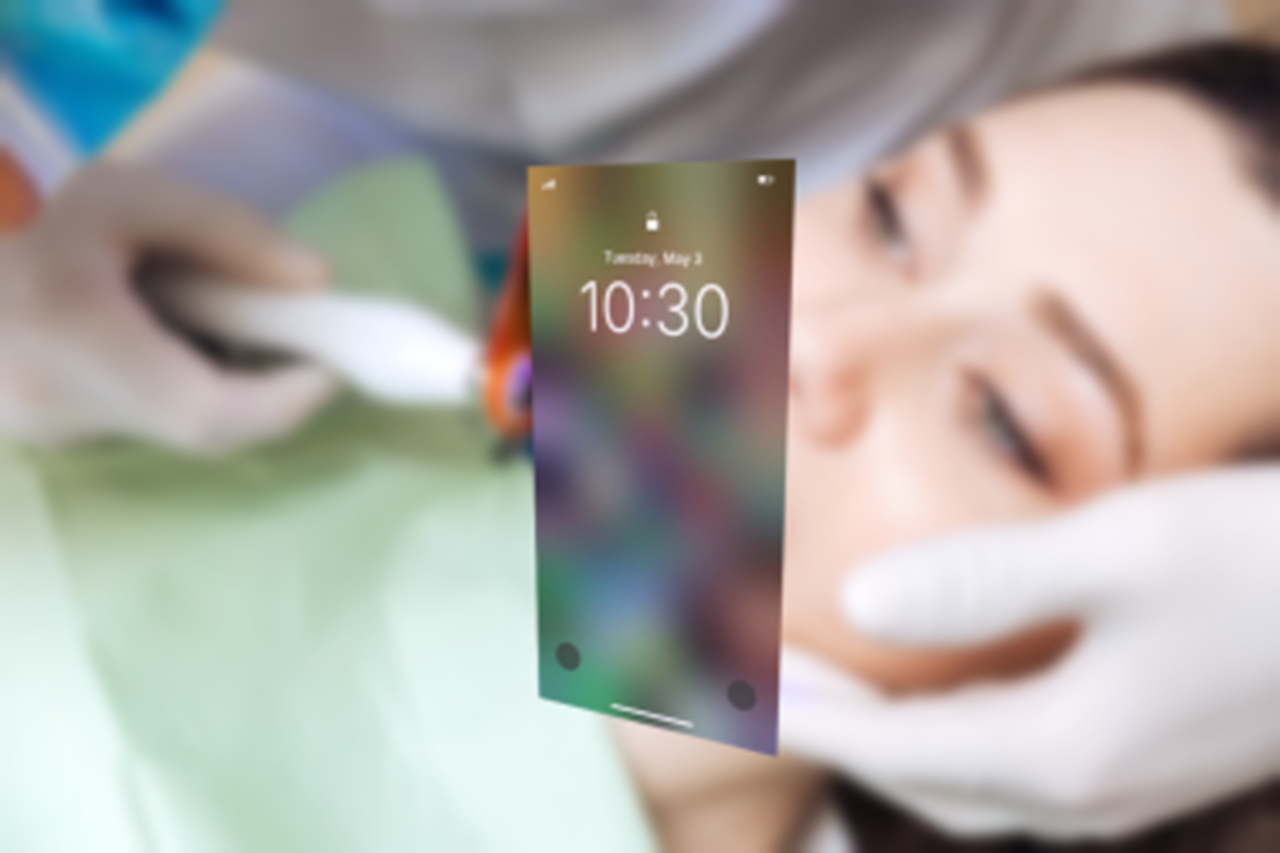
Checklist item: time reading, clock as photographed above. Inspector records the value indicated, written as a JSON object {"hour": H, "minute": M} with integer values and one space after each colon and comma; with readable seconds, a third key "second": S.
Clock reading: {"hour": 10, "minute": 30}
